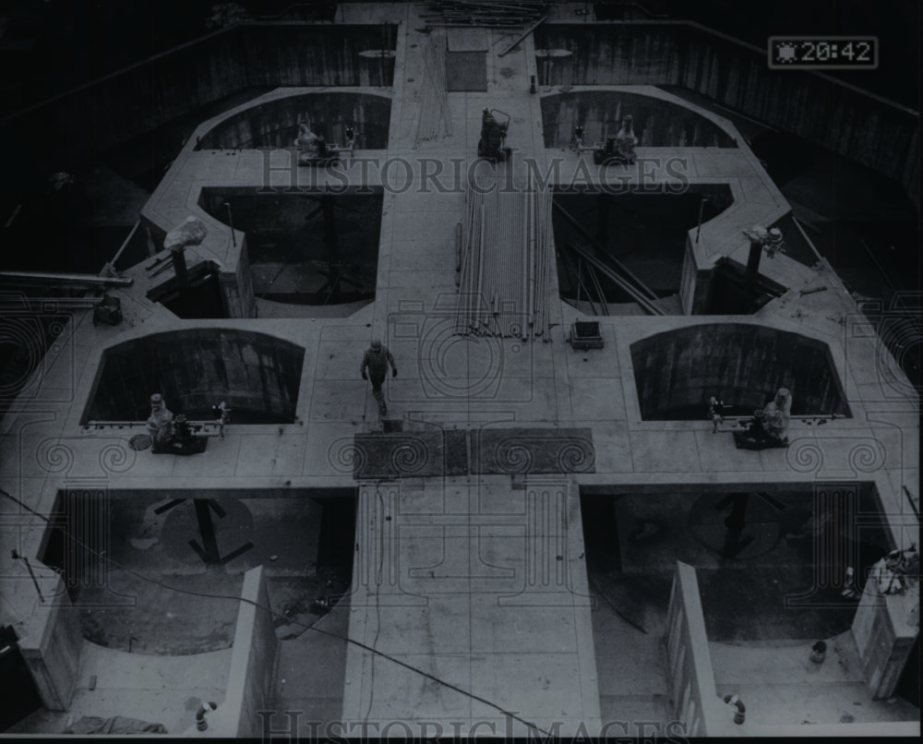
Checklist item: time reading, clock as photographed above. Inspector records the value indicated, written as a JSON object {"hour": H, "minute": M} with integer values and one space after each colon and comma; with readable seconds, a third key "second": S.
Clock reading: {"hour": 20, "minute": 42}
